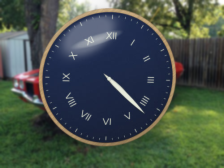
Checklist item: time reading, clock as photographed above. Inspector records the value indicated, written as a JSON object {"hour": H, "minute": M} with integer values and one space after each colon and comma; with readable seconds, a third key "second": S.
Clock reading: {"hour": 4, "minute": 22}
